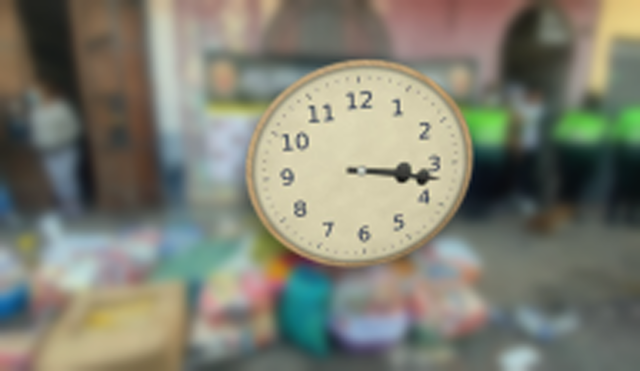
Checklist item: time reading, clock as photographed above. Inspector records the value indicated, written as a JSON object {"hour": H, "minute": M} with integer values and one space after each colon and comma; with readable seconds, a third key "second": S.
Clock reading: {"hour": 3, "minute": 17}
